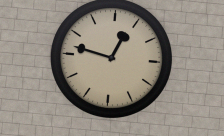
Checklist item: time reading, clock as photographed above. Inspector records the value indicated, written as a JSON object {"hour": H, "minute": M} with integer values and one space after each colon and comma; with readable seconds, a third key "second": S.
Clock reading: {"hour": 12, "minute": 47}
